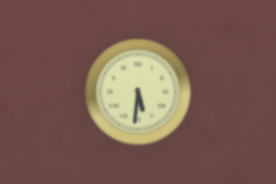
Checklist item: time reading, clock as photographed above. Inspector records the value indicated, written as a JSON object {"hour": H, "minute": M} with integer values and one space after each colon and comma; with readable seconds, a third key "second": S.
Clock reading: {"hour": 5, "minute": 31}
